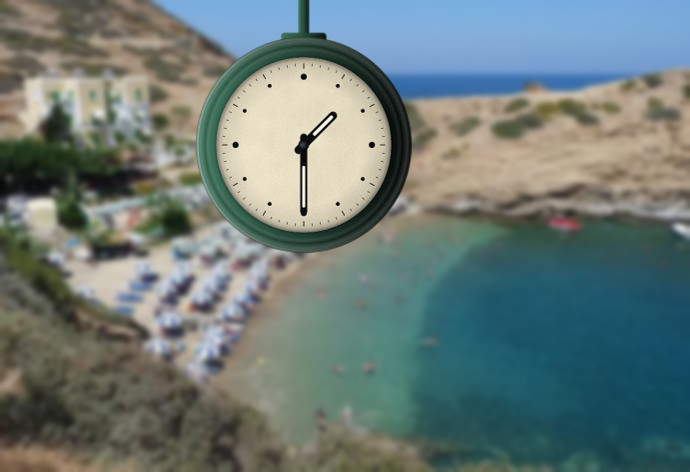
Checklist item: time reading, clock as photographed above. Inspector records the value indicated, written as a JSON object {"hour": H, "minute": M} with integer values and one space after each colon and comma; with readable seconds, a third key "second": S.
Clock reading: {"hour": 1, "minute": 30}
